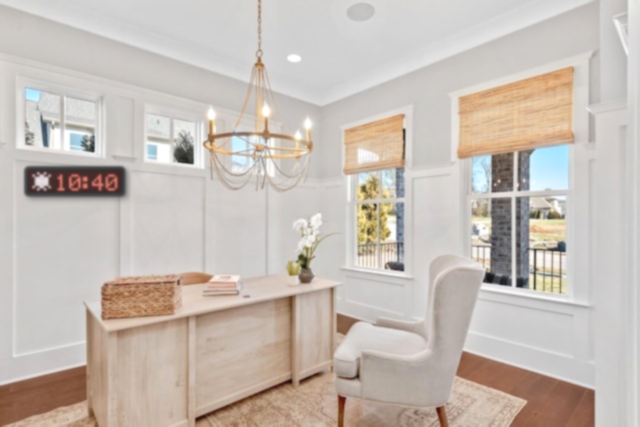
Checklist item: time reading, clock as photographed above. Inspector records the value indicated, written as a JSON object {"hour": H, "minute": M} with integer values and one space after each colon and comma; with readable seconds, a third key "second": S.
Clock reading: {"hour": 10, "minute": 40}
